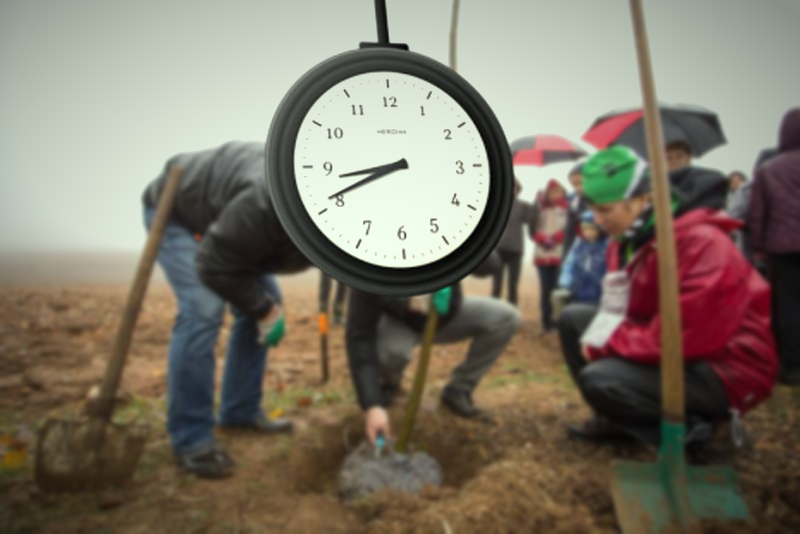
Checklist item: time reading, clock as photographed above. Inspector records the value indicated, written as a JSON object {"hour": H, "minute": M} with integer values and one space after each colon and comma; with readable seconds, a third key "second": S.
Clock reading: {"hour": 8, "minute": 41}
